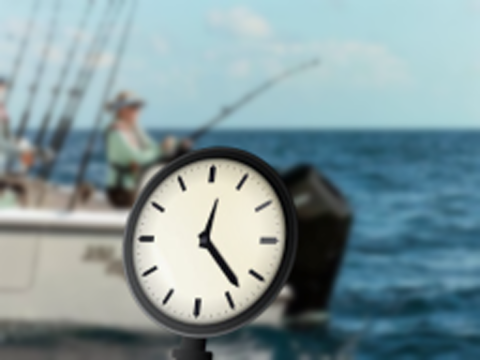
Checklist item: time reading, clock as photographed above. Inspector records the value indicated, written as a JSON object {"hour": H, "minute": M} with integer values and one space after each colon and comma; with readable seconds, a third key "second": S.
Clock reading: {"hour": 12, "minute": 23}
